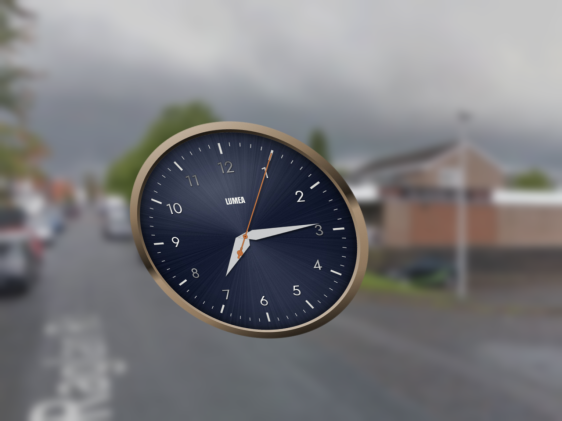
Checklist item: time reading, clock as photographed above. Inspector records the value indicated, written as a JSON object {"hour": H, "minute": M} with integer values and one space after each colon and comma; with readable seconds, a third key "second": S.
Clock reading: {"hour": 7, "minute": 14, "second": 5}
